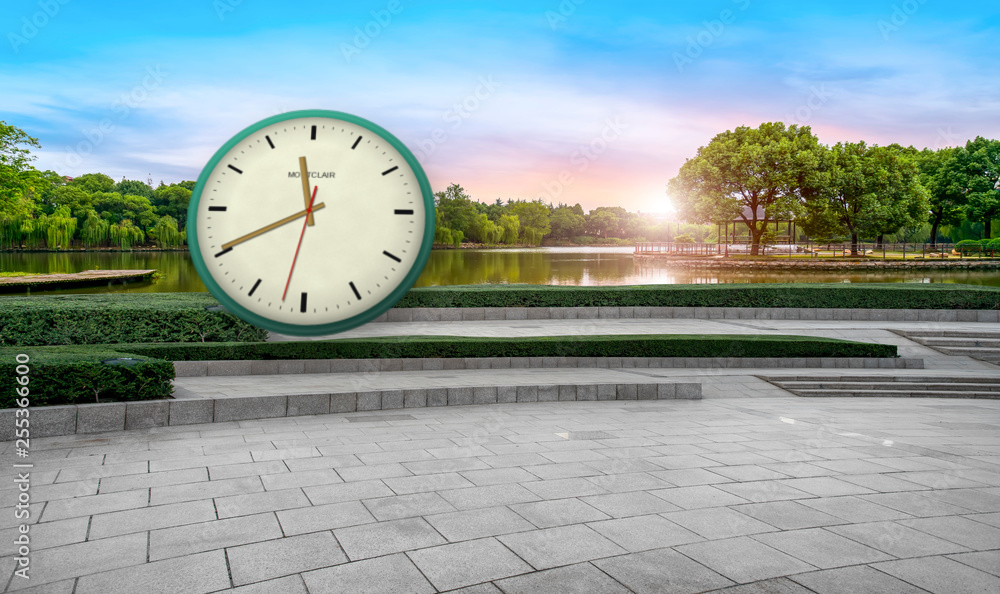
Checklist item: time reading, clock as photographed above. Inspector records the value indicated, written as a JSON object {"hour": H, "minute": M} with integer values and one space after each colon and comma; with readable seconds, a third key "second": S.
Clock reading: {"hour": 11, "minute": 40, "second": 32}
